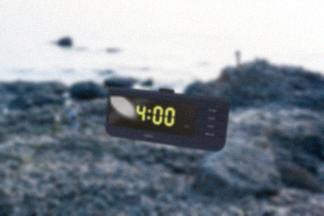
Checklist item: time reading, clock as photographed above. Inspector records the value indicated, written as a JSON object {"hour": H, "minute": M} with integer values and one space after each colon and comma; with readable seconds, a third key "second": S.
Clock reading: {"hour": 4, "minute": 0}
